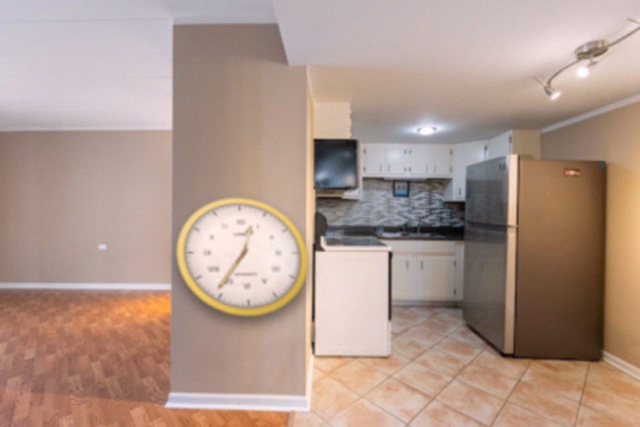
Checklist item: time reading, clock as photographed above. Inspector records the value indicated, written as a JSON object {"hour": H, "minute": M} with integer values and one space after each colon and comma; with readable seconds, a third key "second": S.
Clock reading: {"hour": 12, "minute": 36}
